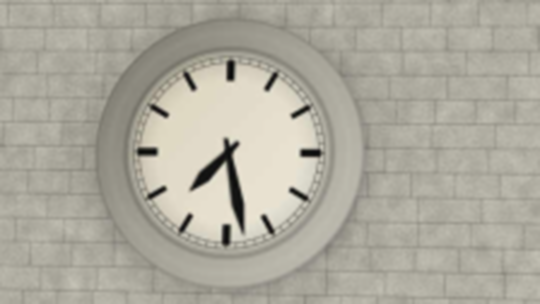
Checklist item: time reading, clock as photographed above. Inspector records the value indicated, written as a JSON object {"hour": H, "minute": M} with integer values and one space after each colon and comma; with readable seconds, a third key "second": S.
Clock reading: {"hour": 7, "minute": 28}
